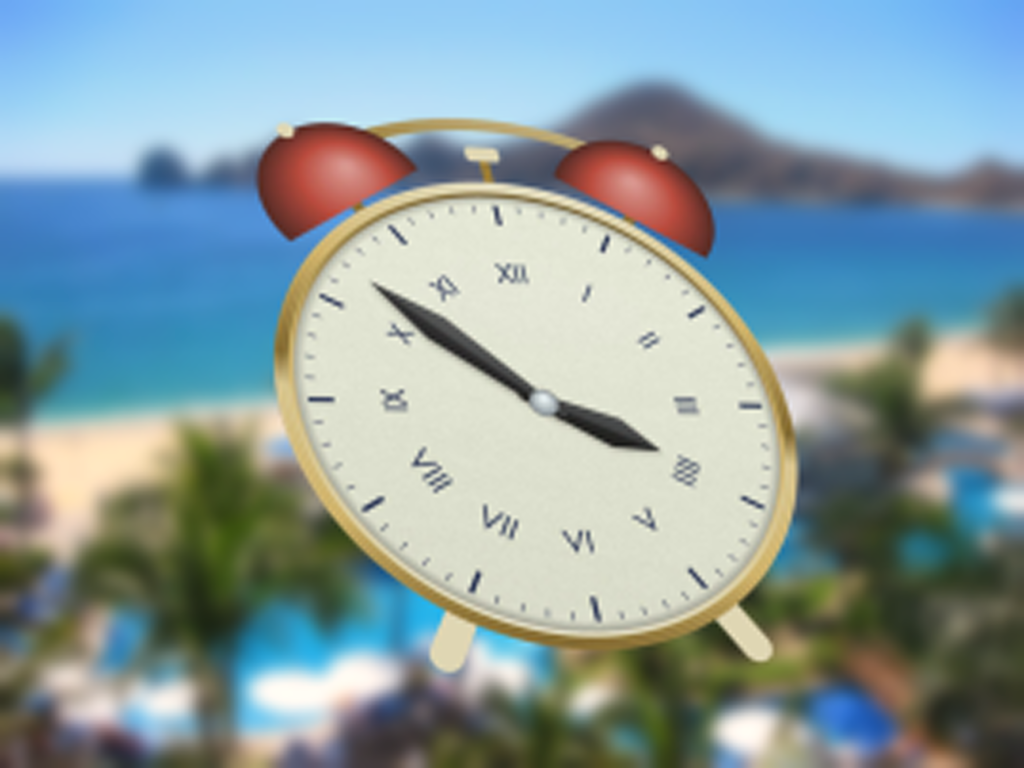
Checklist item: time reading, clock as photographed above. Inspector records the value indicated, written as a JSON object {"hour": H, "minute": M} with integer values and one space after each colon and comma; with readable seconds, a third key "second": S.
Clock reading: {"hour": 3, "minute": 52}
